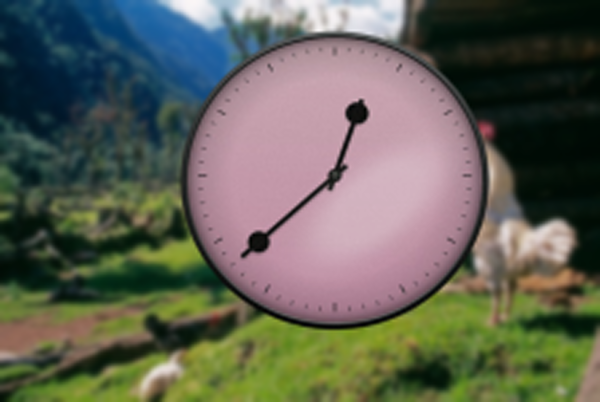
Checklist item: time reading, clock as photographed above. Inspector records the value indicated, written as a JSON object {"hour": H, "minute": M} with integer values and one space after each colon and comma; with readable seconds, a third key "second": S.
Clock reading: {"hour": 12, "minute": 38}
